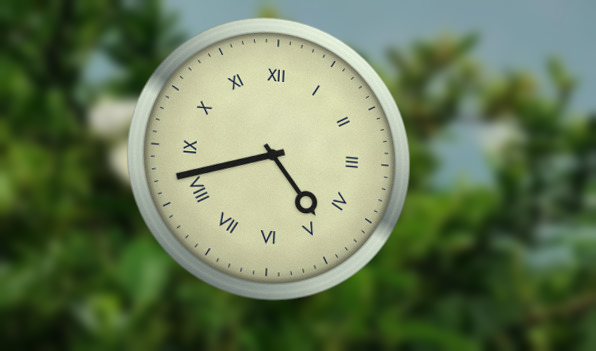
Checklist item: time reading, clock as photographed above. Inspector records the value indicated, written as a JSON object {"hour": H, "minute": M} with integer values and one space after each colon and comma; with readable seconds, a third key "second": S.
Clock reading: {"hour": 4, "minute": 42}
